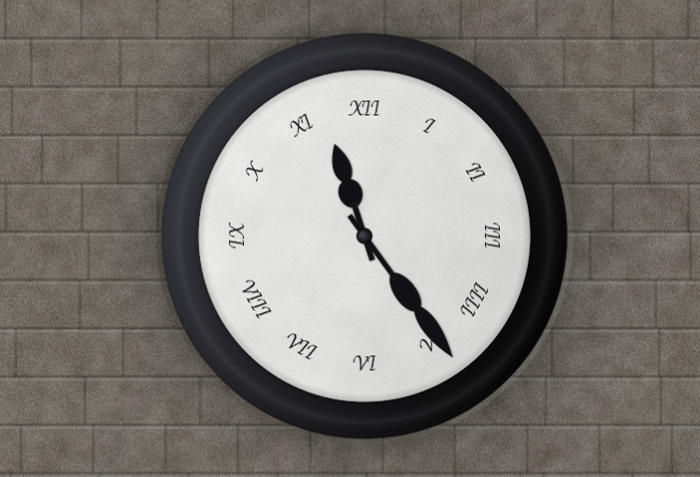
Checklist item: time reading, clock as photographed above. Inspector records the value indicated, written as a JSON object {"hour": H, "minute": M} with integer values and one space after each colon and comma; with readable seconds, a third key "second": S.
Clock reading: {"hour": 11, "minute": 24}
